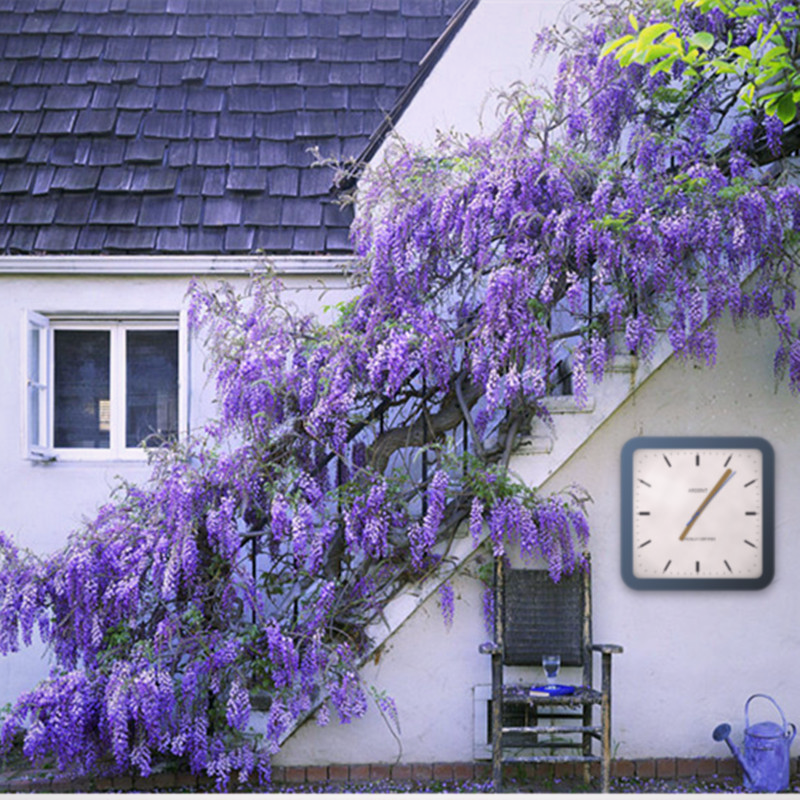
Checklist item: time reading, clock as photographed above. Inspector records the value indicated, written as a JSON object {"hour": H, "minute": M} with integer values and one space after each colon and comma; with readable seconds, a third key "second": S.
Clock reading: {"hour": 7, "minute": 6, "second": 7}
